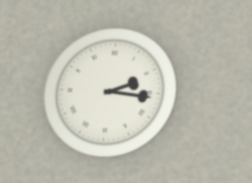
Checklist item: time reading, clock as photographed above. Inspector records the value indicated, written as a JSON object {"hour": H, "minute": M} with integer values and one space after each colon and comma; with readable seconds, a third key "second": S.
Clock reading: {"hour": 2, "minute": 16}
